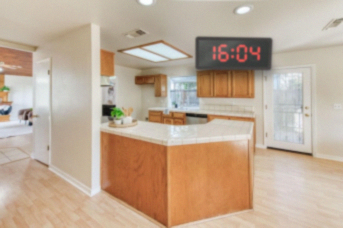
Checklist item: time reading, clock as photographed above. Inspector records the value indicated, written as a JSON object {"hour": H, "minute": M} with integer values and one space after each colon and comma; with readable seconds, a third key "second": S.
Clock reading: {"hour": 16, "minute": 4}
